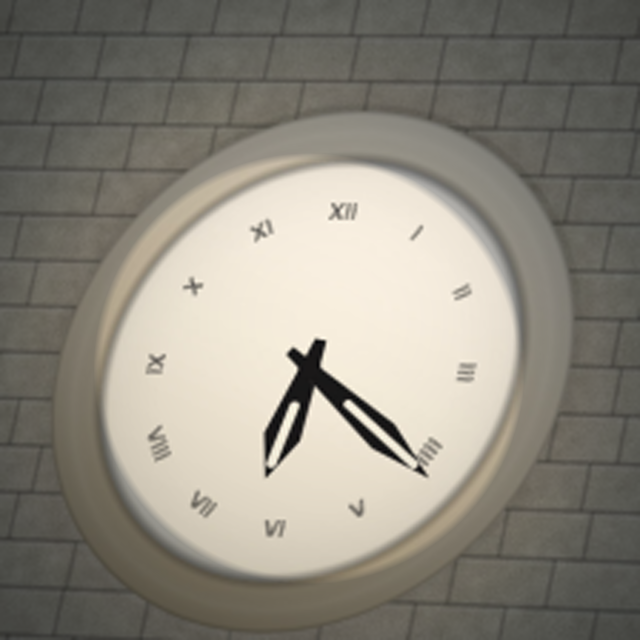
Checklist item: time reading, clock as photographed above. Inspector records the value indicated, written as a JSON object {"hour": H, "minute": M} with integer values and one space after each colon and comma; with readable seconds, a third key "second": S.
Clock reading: {"hour": 6, "minute": 21}
